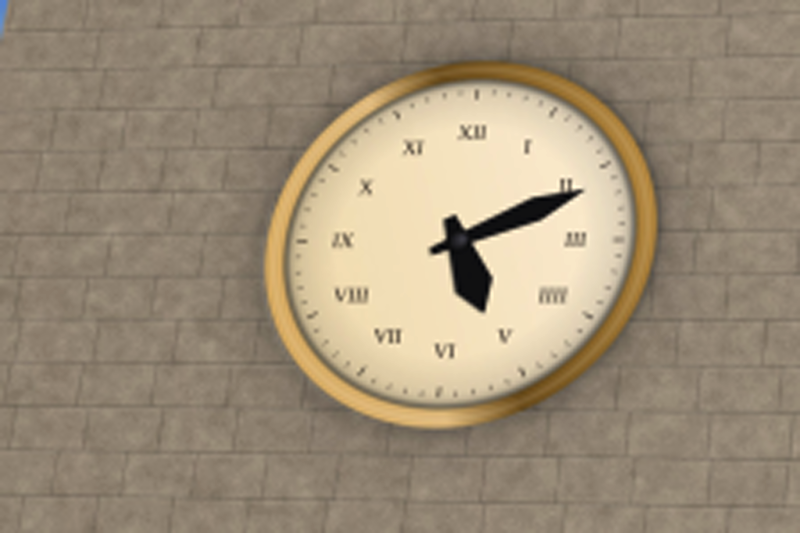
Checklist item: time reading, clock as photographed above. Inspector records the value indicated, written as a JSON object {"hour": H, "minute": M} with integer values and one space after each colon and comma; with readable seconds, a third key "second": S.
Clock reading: {"hour": 5, "minute": 11}
